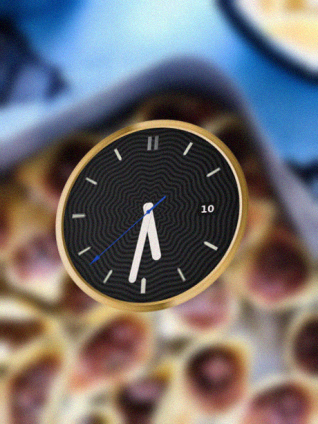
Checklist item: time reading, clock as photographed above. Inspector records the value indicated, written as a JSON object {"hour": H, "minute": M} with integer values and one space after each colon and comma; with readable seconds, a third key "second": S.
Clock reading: {"hour": 5, "minute": 31, "second": 38}
